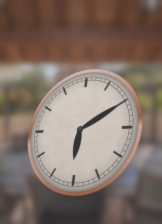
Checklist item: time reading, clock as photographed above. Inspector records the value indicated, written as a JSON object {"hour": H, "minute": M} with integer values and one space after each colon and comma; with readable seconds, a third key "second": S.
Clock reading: {"hour": 6, "minute": 10}
